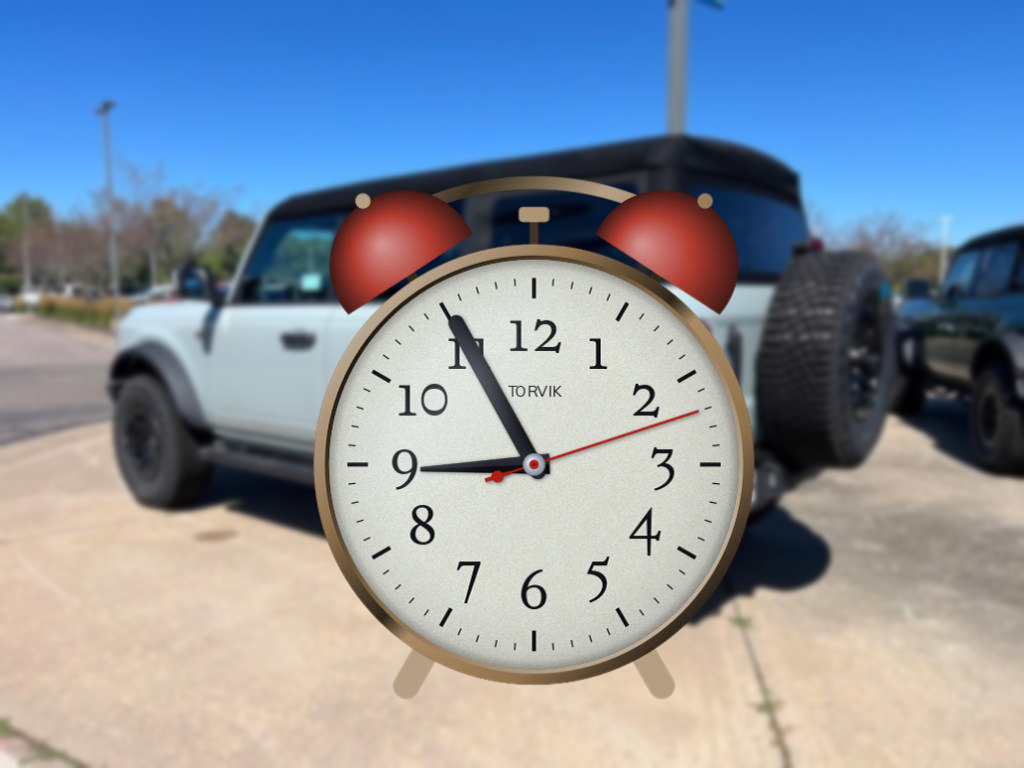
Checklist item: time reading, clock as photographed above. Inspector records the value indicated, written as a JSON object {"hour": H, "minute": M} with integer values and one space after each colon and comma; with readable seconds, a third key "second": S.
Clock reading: {"hour": 8, "minute": 55, "second": 12}
